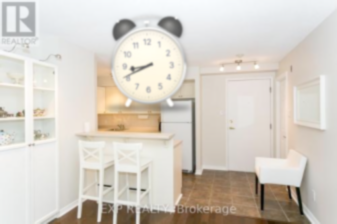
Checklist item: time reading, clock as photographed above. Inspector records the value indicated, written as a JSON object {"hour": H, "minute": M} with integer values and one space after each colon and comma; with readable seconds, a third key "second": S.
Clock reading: {"hour": 8, "minute": 41}
